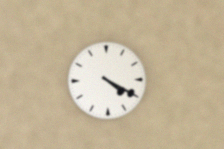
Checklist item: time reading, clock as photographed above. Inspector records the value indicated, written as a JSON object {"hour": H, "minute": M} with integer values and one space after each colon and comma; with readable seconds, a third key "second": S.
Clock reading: {"hour": 4, "minute": 20}
